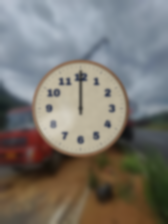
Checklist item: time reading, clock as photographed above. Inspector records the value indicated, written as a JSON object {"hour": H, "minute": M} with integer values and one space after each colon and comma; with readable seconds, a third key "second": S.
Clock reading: {"hour": 12, "minute": 0}
